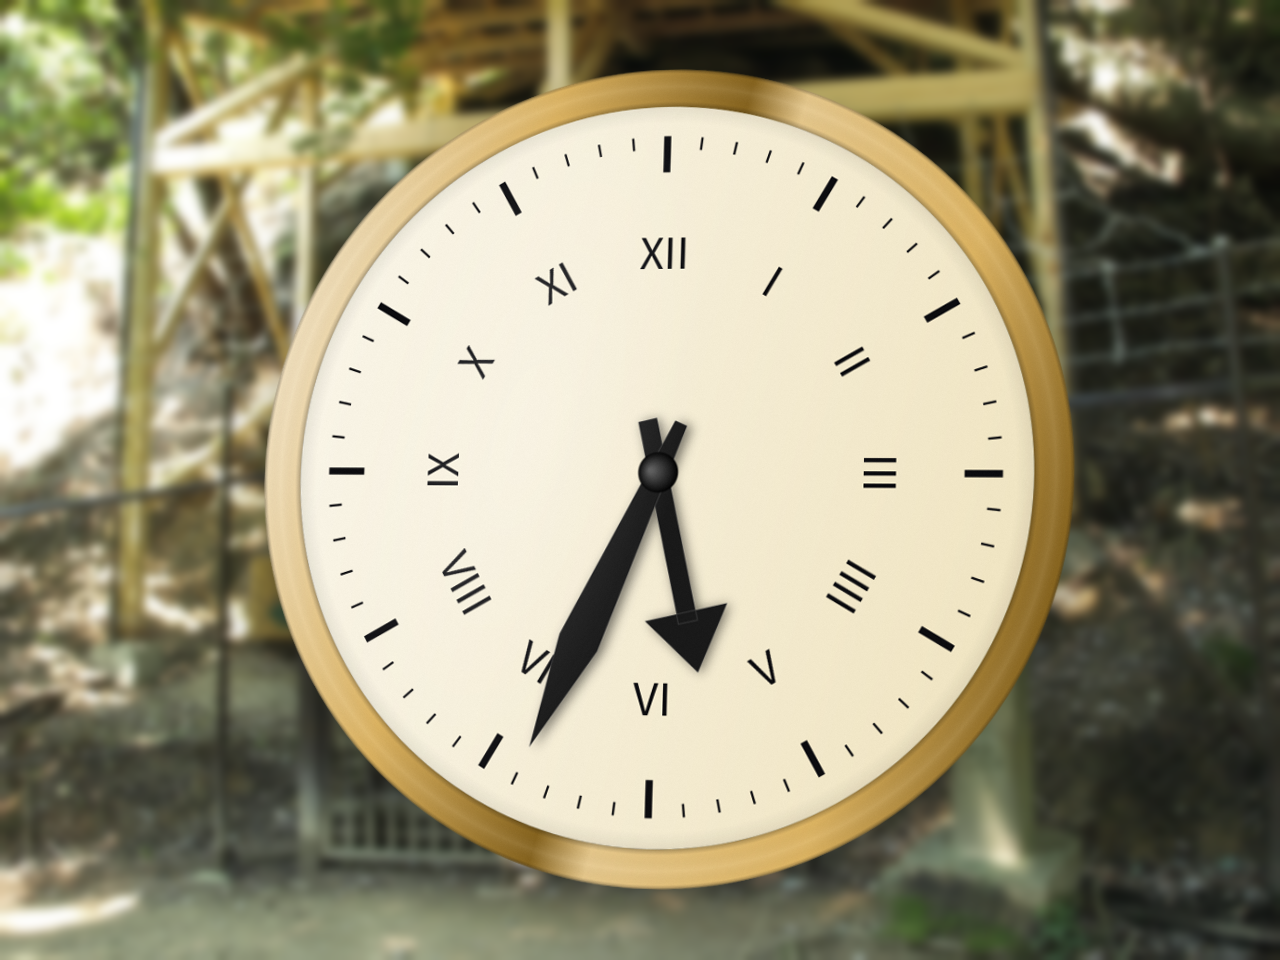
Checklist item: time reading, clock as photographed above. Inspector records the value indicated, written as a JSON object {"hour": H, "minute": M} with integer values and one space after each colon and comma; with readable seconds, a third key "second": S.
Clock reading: {"hour": 5, "minute": 34}
